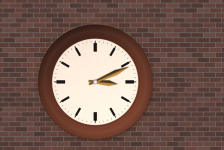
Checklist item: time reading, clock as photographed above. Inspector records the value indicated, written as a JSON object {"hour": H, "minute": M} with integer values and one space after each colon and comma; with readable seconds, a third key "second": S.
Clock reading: {"hour": 3, "minute": 11}
